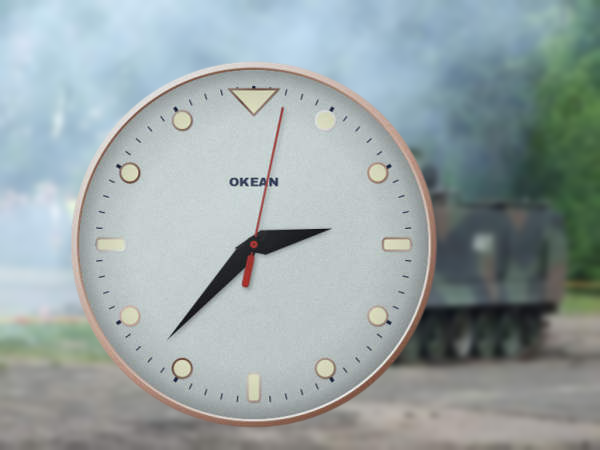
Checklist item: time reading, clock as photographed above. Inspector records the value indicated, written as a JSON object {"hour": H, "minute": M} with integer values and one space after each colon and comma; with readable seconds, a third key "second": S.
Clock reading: {"hour": 2, "minute": 37, "second": 2}
